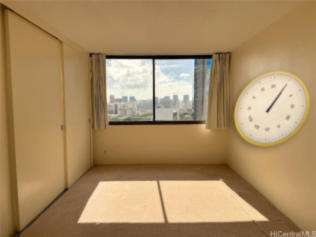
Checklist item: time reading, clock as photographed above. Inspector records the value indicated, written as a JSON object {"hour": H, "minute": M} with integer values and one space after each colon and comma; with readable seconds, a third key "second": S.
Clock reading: {"hour": 1, "minute": 5}
